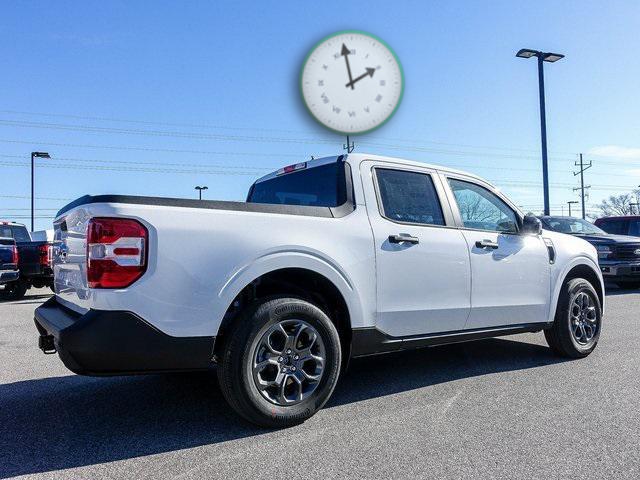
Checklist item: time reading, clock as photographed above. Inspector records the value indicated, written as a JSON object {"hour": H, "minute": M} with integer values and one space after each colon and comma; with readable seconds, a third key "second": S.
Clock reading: {"hour": 1, "minute": 58}
